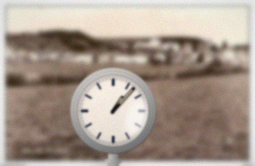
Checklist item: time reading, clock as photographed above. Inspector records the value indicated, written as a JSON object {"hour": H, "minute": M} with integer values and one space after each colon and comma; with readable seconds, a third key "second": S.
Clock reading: {"hour": 1, "minute": 7}
